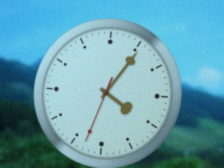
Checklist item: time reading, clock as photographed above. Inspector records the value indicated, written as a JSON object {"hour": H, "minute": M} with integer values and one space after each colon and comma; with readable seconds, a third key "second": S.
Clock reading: {"hour": 4, "minute": 5, "second": 33}
